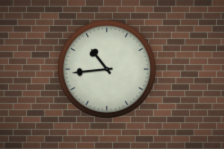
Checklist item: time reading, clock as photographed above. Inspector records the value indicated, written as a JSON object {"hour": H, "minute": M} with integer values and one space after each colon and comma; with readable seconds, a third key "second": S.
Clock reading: {"hour": 10, "minute": 44}
